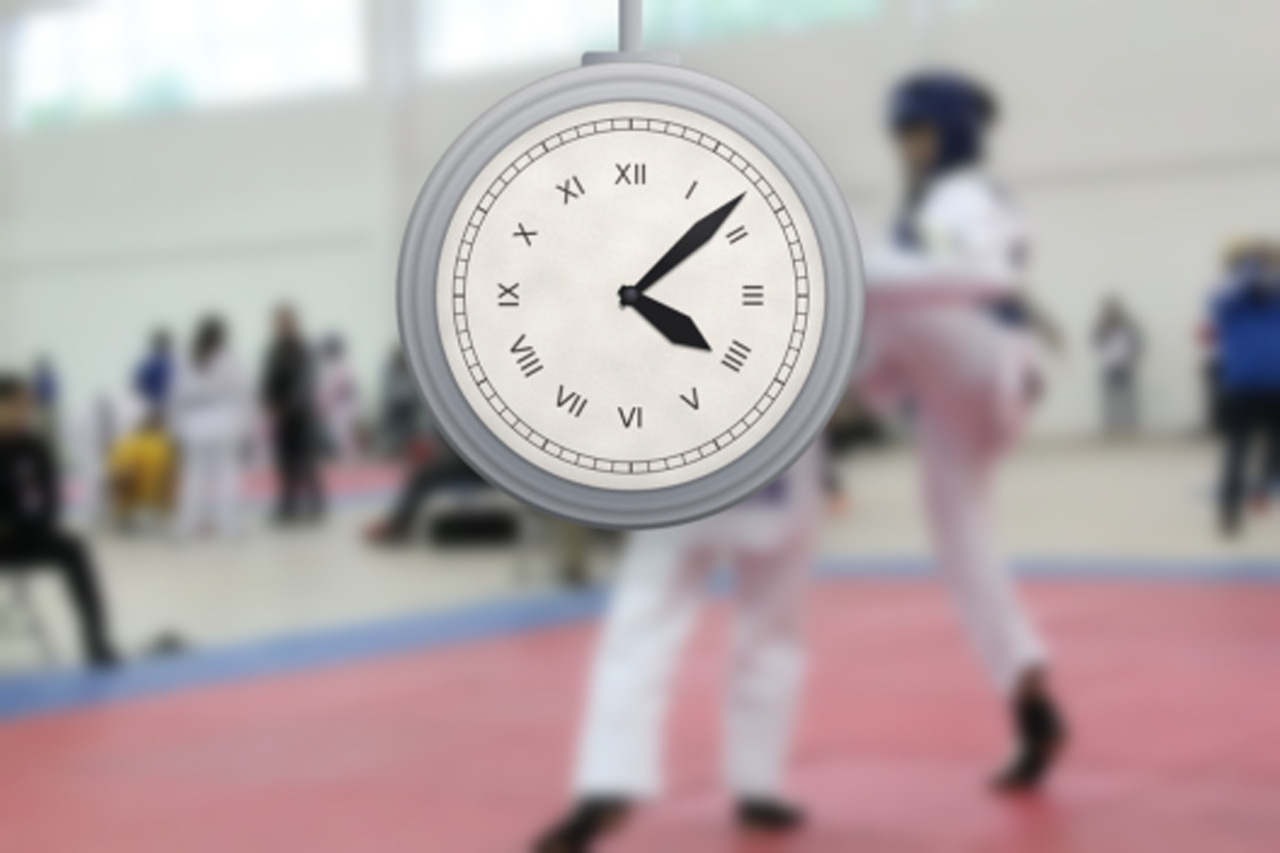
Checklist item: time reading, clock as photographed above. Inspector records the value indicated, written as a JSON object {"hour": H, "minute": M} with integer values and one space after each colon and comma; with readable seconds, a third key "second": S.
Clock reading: {"hour": 4, "minute": 8}
